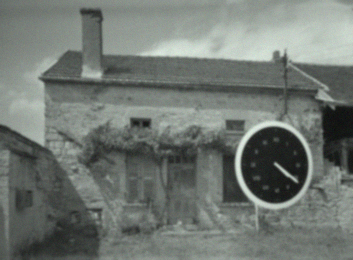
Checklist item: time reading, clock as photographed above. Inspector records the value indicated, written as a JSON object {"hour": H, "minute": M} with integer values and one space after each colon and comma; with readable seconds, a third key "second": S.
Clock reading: {"hour": 4, "minute": 21}
